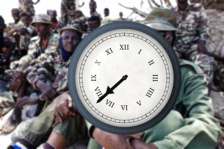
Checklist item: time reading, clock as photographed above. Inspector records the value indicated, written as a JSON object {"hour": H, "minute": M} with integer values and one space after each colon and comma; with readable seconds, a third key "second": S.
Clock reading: {"hour": 7, "minute": 38}
